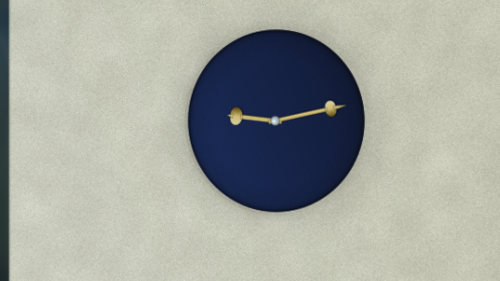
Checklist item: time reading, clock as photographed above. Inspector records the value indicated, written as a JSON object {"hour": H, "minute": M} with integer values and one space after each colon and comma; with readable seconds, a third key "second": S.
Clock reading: {"hour": 9, "minute": 13}
